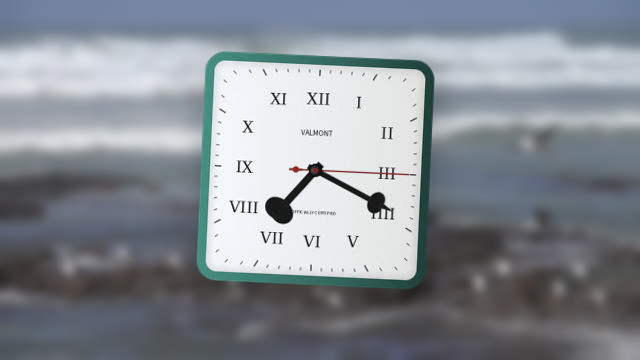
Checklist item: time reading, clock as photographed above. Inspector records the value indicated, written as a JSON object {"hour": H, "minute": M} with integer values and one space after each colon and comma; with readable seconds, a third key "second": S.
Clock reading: {"hour": 7, "minute": 19, "second": 15}
